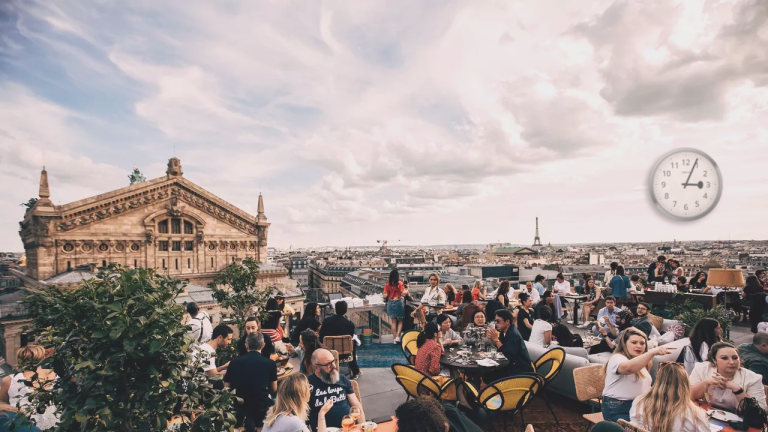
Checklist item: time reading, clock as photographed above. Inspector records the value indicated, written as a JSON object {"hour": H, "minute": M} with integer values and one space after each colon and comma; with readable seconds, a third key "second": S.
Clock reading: {"hour": 3, "minute": 4}
